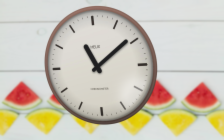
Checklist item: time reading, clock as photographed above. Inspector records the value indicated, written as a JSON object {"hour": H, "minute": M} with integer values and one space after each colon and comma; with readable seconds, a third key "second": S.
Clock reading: {"hour": 11, "minute": 9}
